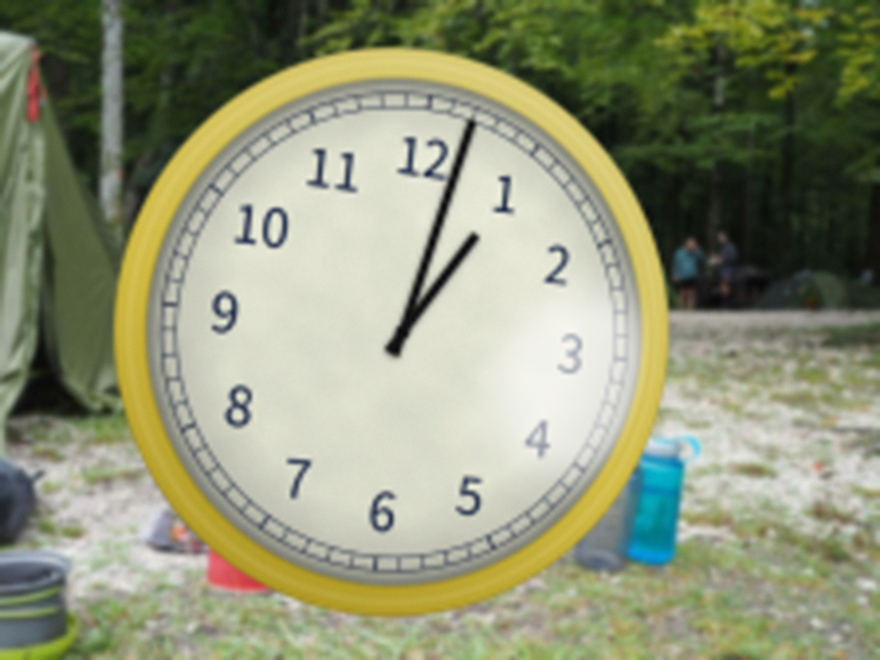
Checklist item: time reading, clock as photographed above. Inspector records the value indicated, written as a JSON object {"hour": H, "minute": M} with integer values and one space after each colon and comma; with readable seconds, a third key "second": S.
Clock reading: {"hour": 1, "minute": 2}
